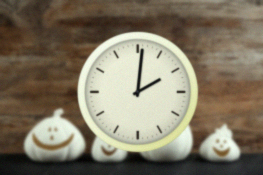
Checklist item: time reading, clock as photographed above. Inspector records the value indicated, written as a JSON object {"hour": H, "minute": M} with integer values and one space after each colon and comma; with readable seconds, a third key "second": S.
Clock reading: {"hour": 2, "minute": 1}
